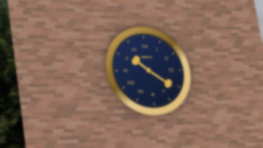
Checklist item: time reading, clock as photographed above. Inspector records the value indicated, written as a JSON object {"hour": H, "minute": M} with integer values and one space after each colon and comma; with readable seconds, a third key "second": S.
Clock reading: {"hour": 10, "minute": 21}
